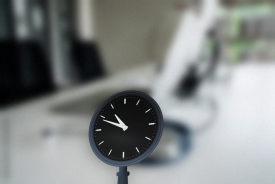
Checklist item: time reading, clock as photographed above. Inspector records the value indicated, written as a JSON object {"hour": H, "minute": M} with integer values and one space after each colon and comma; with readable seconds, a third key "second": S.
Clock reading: {"hour": 10, "minute": 49}
